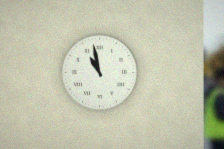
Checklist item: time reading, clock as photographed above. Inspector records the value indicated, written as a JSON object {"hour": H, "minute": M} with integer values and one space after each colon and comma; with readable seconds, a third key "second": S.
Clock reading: {"hour": 10, "minute": 58}
